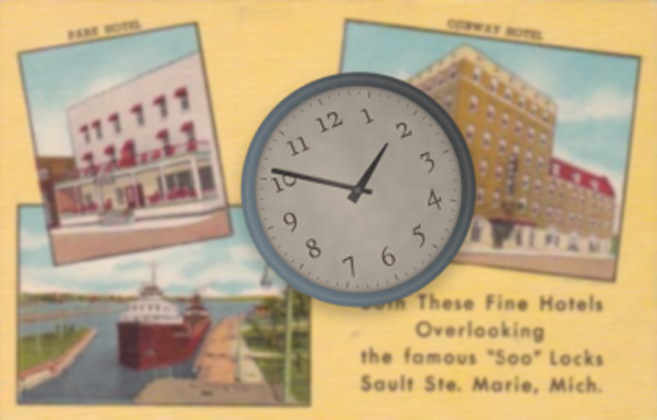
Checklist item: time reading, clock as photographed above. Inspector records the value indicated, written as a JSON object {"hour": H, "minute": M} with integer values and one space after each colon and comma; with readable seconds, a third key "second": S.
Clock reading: {"hour": 1, "minute": 51}
